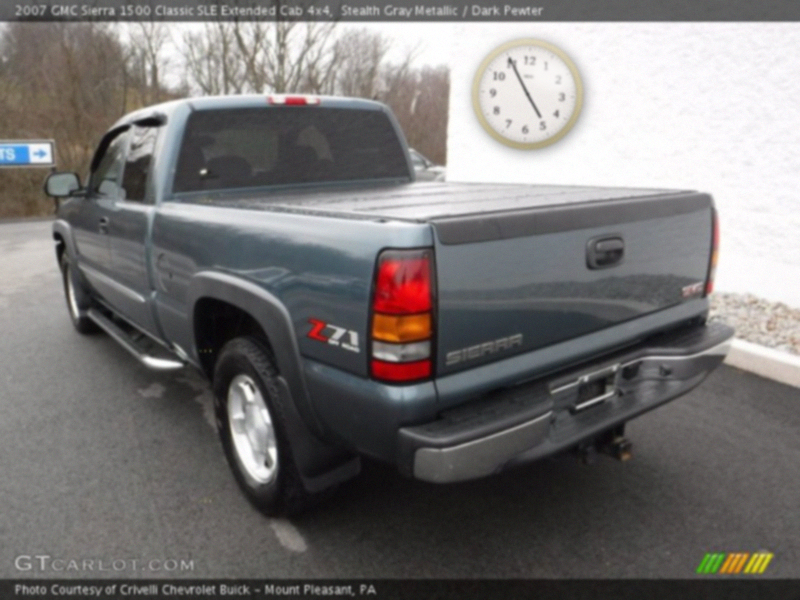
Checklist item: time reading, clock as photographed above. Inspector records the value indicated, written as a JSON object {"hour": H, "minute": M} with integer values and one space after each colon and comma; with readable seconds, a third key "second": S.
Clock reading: {"hour": 4, "minute": 55}
